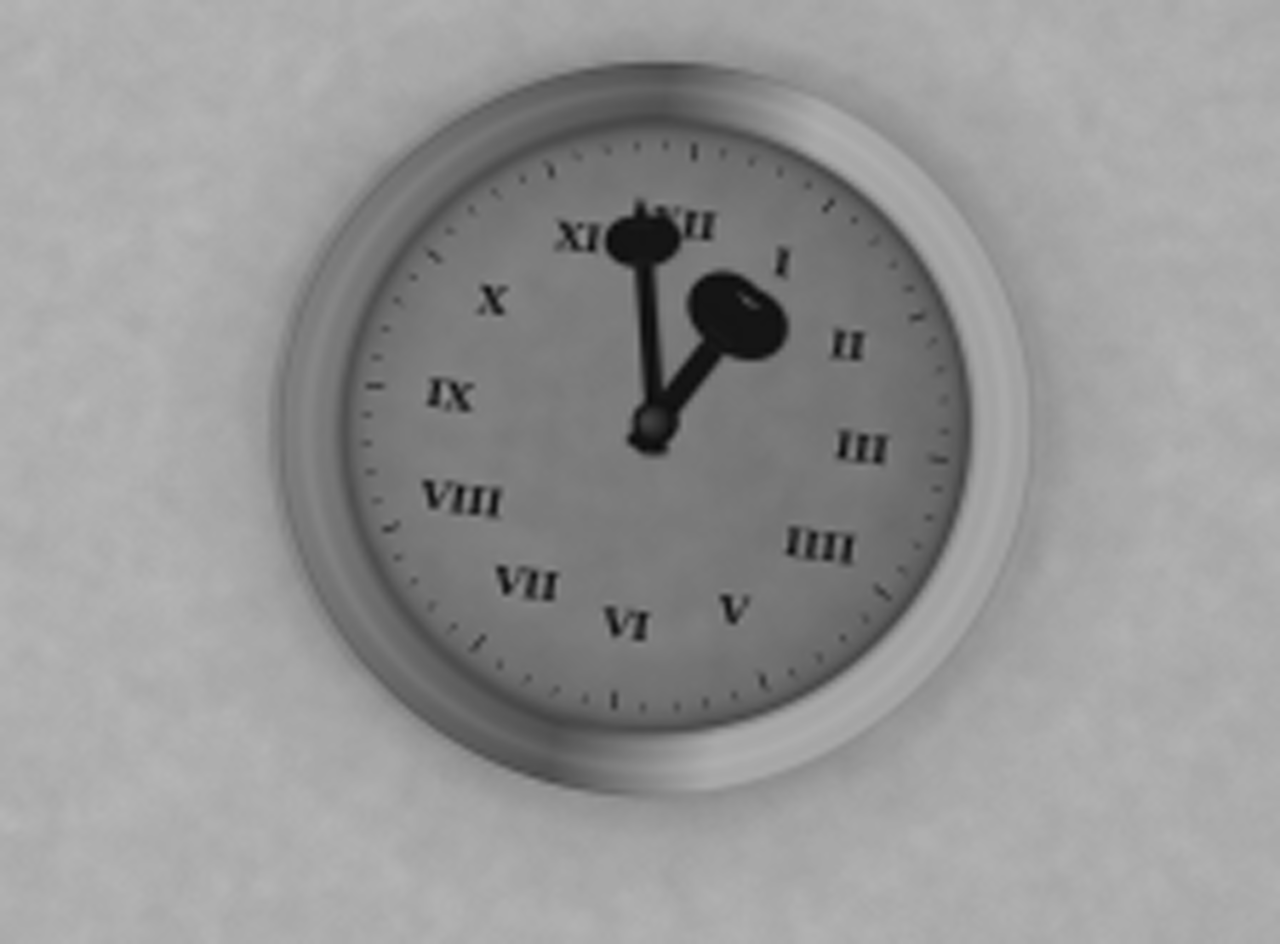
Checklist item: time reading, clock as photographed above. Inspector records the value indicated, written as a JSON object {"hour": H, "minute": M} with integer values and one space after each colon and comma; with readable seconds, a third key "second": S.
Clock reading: {"hour": 12, "minute": 58}
